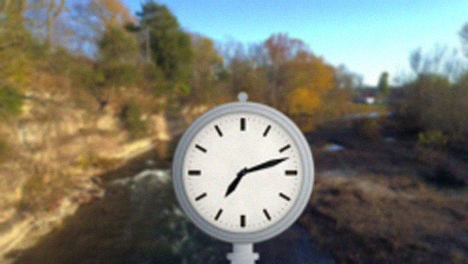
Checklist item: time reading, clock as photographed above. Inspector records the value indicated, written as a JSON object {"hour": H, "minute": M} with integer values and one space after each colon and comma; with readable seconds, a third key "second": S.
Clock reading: {"hour": 7, "minute": 12}
